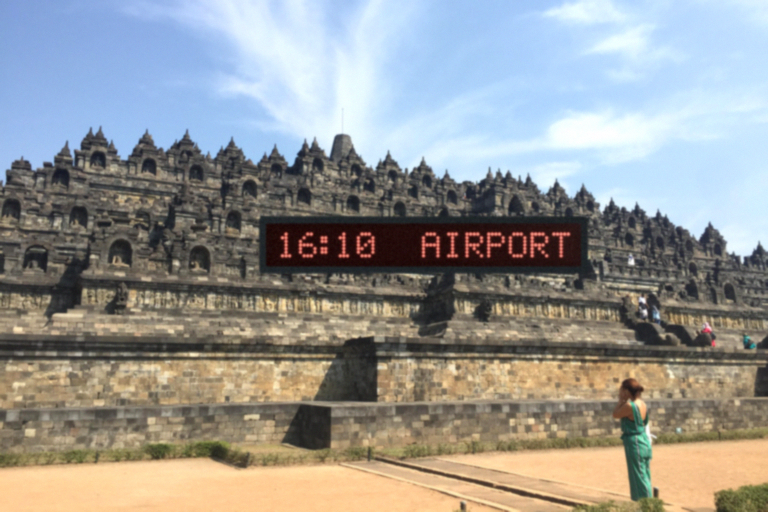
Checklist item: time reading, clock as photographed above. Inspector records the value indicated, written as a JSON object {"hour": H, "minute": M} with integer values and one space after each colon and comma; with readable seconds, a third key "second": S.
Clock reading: {"hour": 16, "minute": 10}
